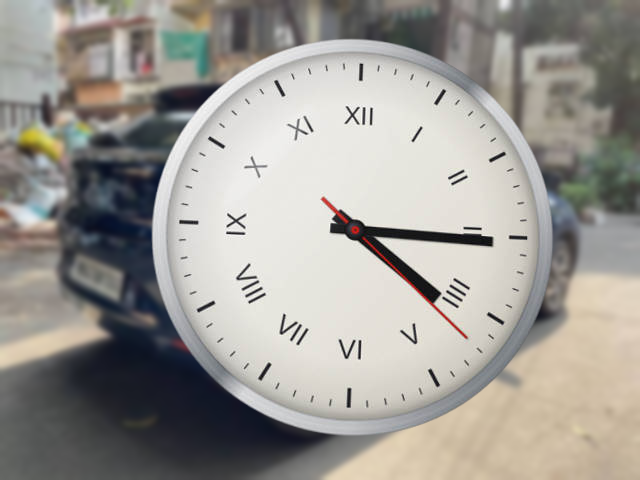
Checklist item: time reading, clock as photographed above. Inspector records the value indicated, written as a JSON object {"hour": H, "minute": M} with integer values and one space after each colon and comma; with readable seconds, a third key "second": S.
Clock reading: {"hour": 4, "minute": 15, "second": 22}
